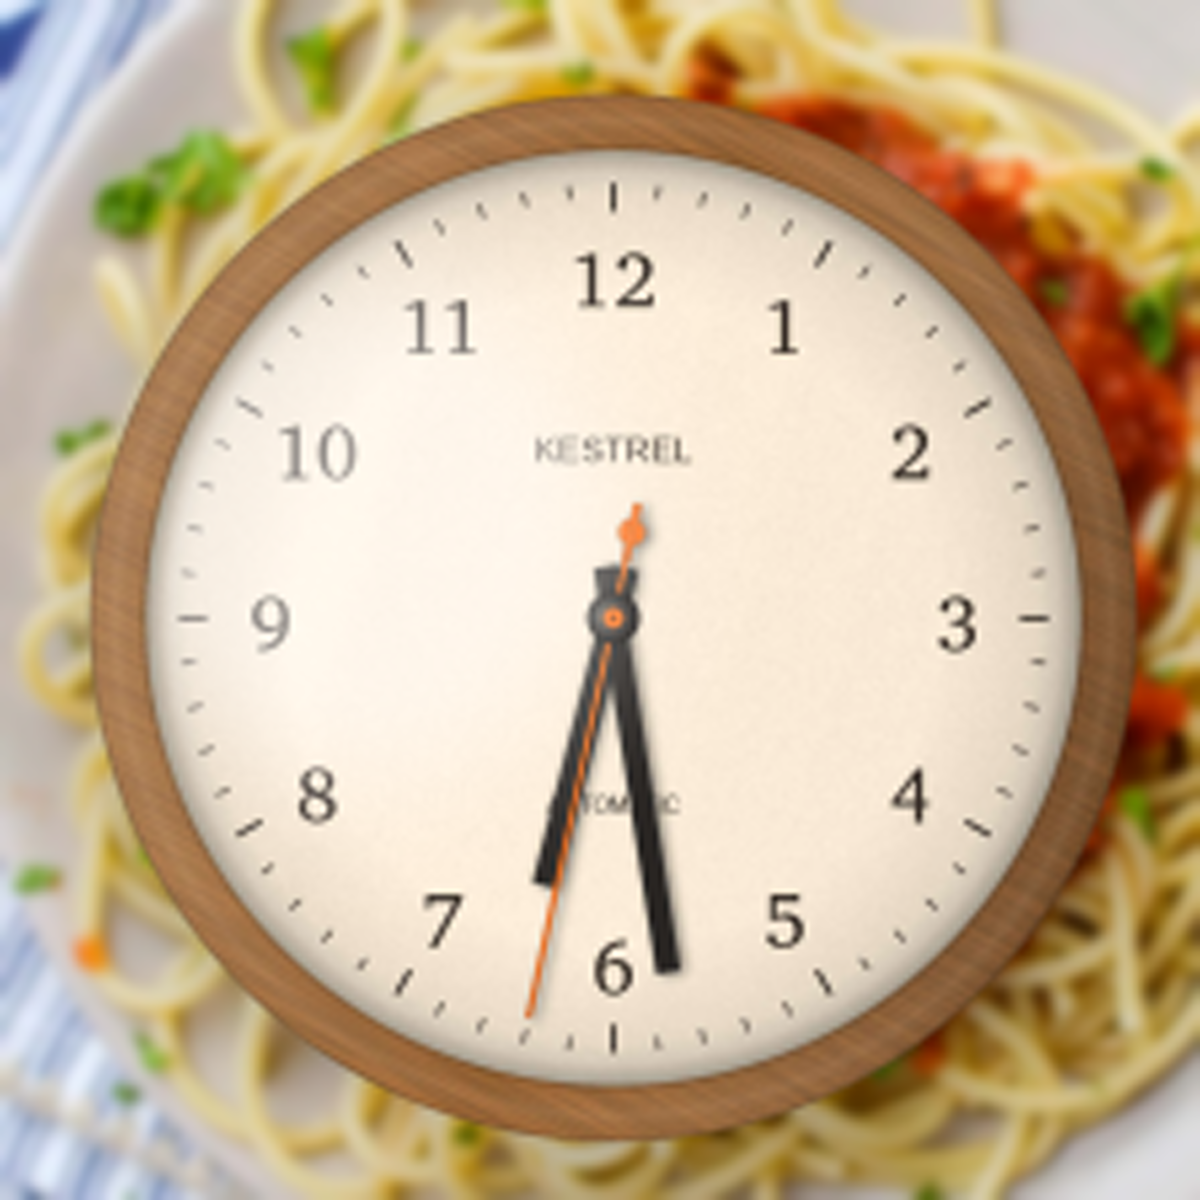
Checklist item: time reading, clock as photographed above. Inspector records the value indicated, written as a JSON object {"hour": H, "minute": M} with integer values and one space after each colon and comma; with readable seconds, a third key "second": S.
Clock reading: {"hour": 6, "minute": 28, "second": 32}
